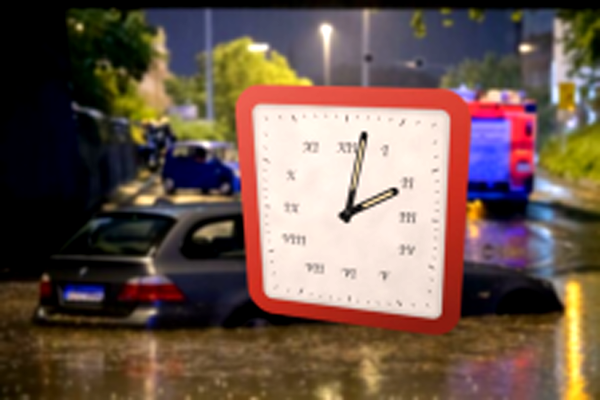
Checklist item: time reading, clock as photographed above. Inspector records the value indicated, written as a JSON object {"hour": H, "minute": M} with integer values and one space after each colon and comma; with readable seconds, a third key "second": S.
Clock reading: {"hour": 2, "minute": 2}
